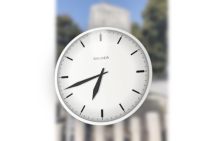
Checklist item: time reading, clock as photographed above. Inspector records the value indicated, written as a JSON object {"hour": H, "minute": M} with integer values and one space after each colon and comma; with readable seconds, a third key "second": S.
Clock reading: {"hour": 6, "minute": 42}
